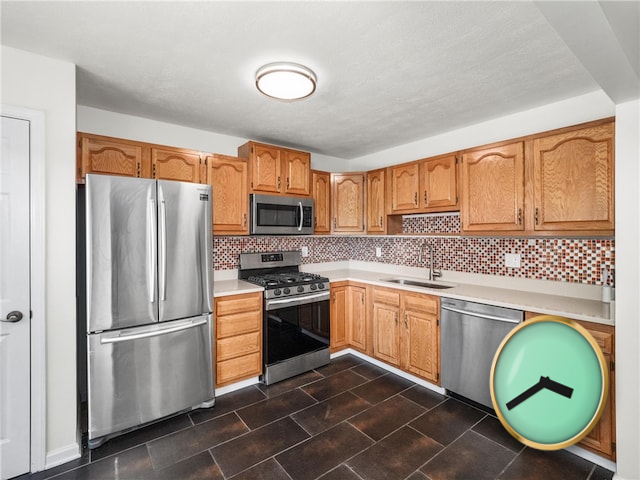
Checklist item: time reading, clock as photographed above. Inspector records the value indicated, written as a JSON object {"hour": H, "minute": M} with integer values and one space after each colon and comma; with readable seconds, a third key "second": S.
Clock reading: {"hour": 3, "minute": 40}
